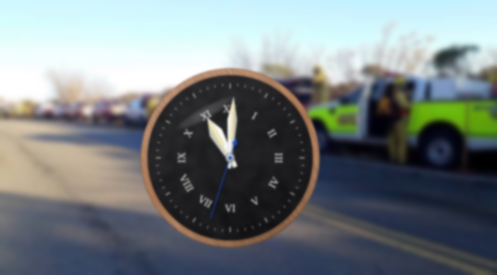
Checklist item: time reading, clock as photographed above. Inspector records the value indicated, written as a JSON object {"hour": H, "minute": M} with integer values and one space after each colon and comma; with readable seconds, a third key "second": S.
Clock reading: {"hour": 11, "minute": 0, "second": 33}
